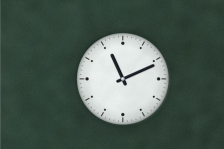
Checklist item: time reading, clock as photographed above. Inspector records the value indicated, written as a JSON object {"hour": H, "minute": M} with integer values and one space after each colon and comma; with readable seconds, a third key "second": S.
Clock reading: {"hour": 11, "minute": 11}
